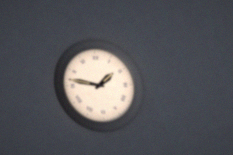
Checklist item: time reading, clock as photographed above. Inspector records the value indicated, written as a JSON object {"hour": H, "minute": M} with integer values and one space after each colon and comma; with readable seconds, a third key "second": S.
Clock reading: {"hour": 1, "minute": 47}
